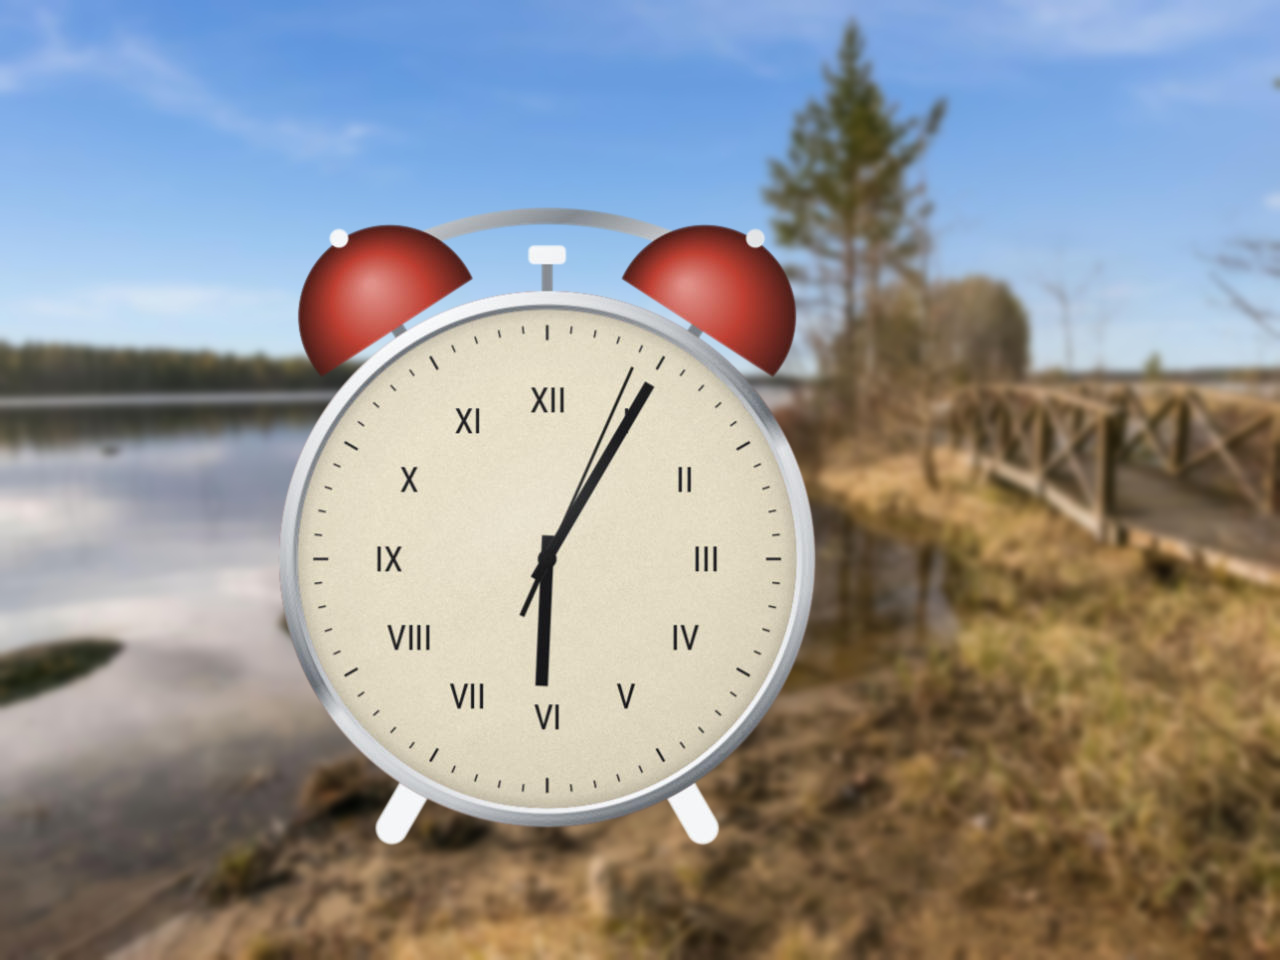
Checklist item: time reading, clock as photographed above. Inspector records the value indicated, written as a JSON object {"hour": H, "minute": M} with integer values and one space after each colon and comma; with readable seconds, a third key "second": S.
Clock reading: {"hour": 6, "minute": 5, "second": 4}
